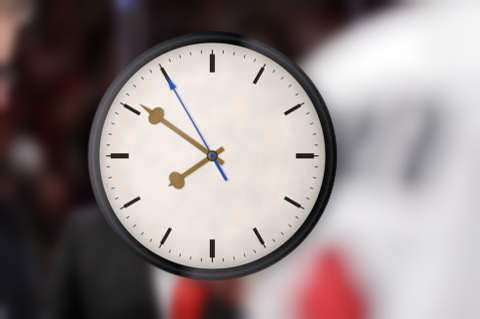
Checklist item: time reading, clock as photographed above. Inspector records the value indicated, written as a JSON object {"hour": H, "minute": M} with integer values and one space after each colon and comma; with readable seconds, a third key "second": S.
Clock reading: {"hour": 7, "minute": 50, "second": 55}
